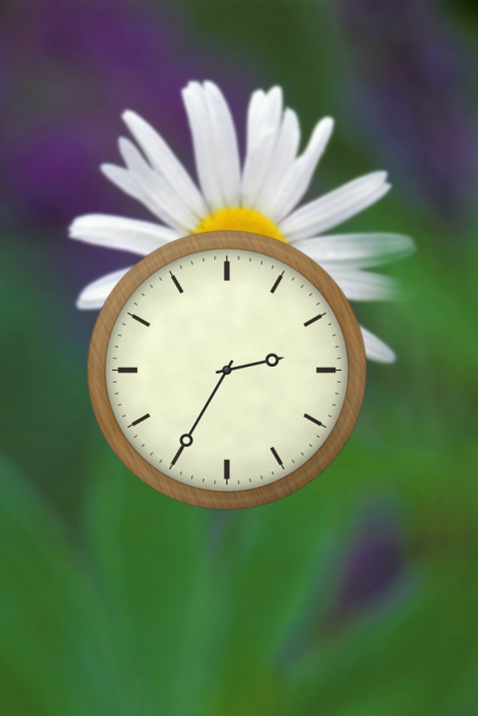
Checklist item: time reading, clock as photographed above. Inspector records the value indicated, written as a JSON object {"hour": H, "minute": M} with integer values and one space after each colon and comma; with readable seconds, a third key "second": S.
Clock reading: {"hour": 2, "minute": 35}
